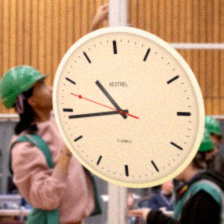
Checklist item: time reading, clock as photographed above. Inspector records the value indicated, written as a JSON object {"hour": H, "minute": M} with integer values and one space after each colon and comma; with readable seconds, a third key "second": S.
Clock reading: {"hour": 10, "minute": 43, "second": 48}
